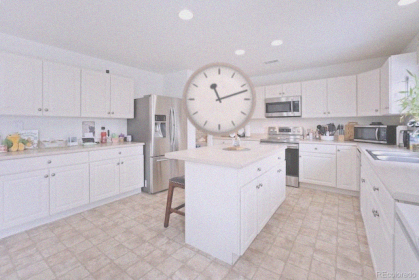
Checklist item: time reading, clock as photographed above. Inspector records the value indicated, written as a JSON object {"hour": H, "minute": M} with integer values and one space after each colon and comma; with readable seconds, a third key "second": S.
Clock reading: {"hour": 11, "minute": 12}
